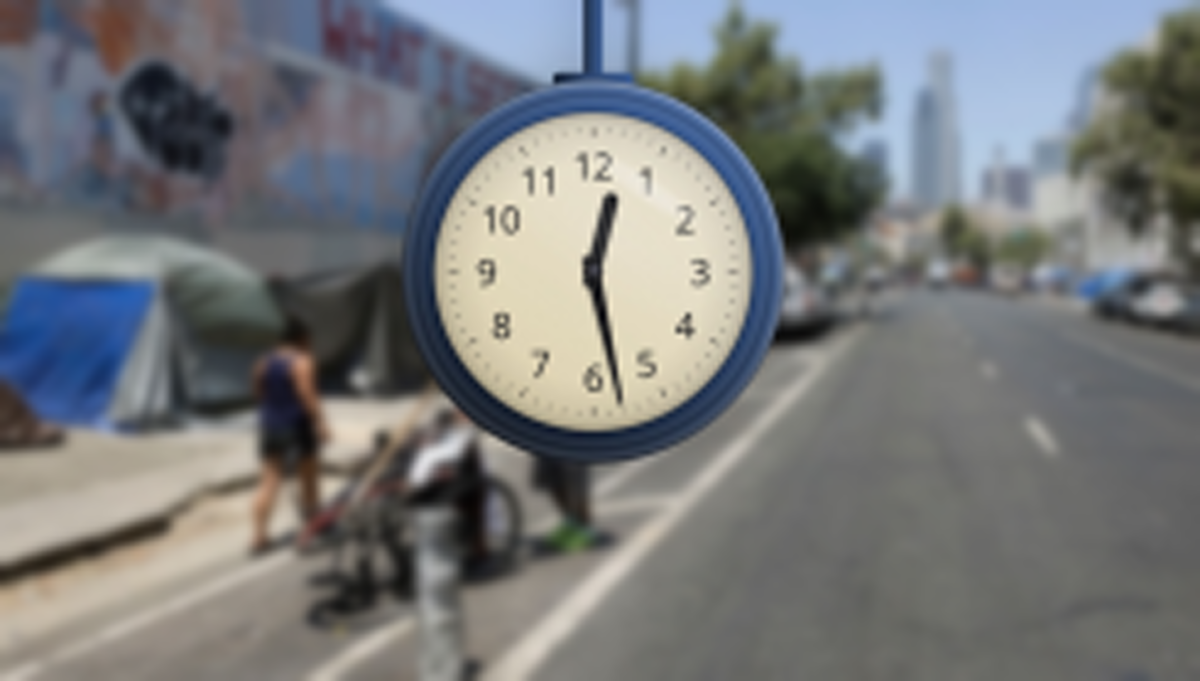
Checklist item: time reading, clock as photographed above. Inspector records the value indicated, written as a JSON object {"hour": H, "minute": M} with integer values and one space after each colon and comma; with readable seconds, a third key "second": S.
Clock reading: {"hour": 12, "minute": 28}
